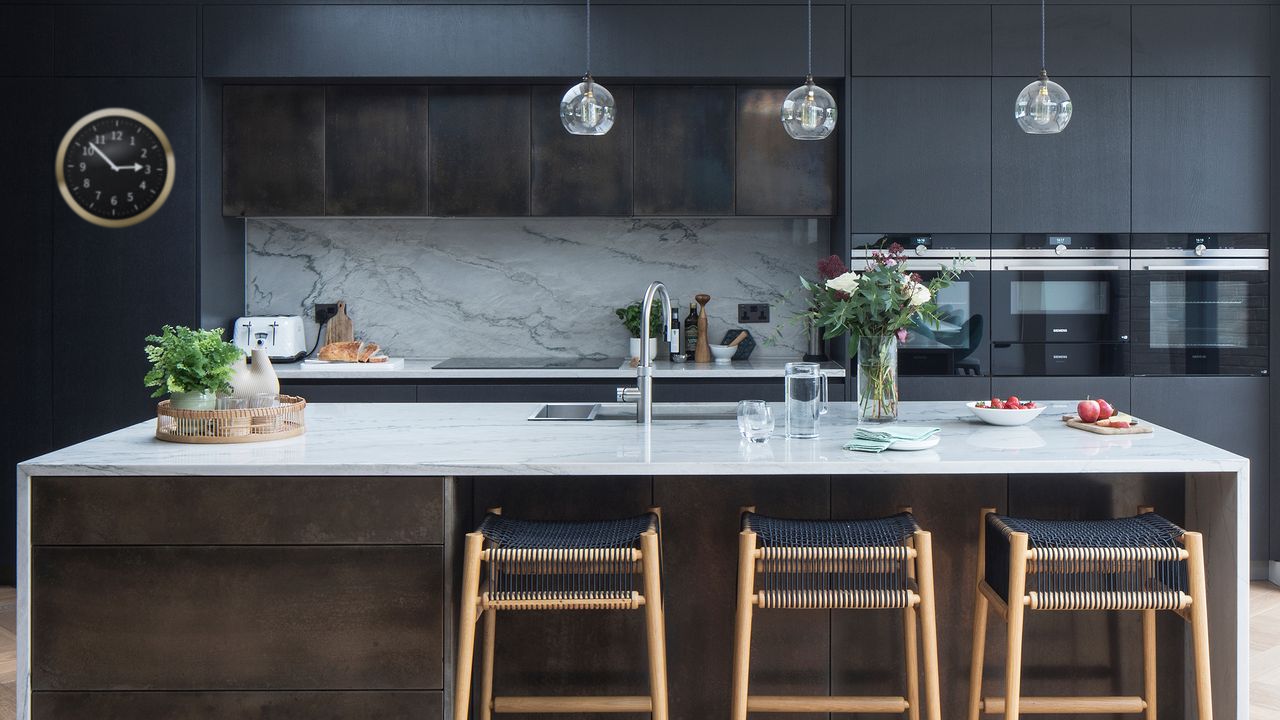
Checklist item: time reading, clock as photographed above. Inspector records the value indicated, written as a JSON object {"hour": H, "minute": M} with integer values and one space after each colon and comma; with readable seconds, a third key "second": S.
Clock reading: {"hour": 2, "minute": 52}
